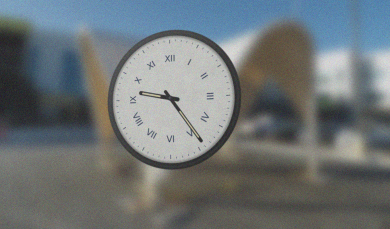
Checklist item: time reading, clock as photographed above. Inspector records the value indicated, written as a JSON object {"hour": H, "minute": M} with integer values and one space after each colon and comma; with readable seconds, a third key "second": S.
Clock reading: {"hour": 9, "minute": 24}
